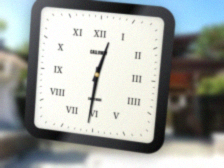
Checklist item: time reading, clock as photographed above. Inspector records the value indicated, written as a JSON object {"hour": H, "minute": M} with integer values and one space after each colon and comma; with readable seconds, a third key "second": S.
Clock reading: {"hour": 12, "minute": 31}
